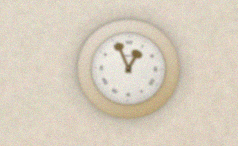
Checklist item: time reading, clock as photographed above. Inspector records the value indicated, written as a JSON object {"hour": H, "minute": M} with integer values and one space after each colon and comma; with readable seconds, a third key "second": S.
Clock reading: {"hour": 12, "minute": 56}
